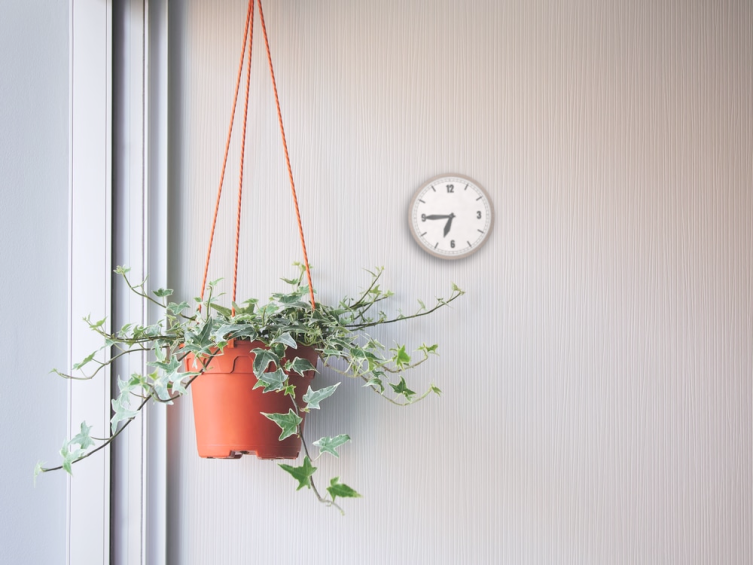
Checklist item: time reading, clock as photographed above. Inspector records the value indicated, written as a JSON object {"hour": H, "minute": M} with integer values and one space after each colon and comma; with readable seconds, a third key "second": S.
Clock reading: {"hour": 6, "minute": 45}
